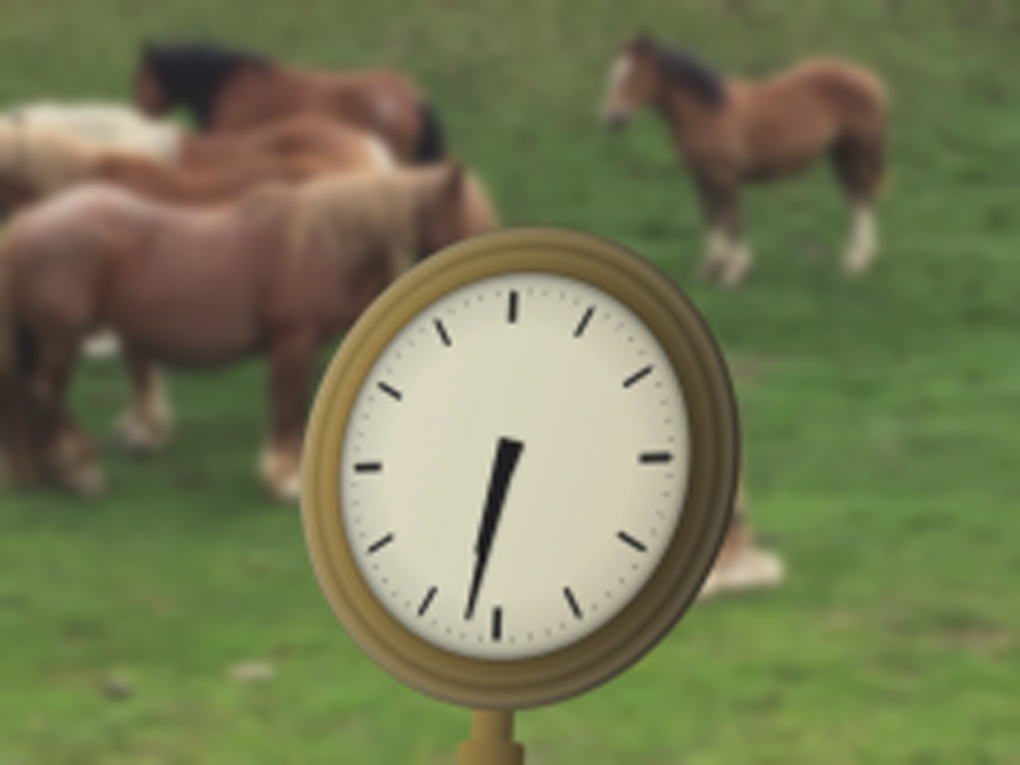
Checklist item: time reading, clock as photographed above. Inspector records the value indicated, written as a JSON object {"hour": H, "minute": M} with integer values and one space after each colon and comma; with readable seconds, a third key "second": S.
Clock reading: {"hour": 6, "minute": 32}
